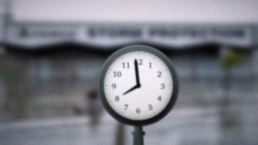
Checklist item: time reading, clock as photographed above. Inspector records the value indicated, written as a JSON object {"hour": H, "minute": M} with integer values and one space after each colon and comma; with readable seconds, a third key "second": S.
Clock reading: {"hour": 7, "minute": 59}
